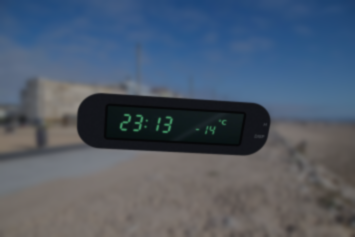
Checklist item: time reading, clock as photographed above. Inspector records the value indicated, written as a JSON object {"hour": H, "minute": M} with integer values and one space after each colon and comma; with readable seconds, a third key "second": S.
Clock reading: {"hour": 23, "minute": 13}
